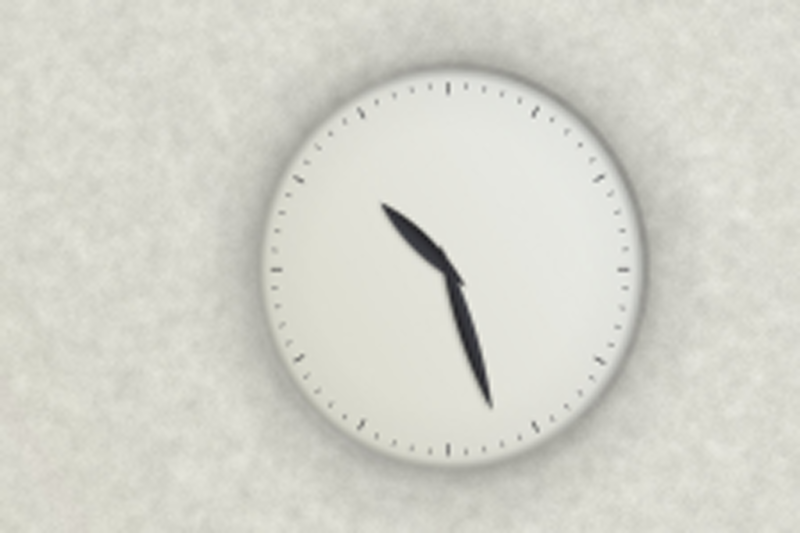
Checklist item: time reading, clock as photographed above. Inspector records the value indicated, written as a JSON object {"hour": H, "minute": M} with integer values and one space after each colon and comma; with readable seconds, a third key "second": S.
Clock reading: {"hour": 10, "minute": 27}
